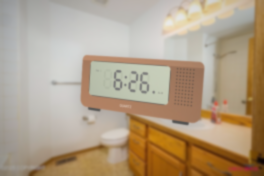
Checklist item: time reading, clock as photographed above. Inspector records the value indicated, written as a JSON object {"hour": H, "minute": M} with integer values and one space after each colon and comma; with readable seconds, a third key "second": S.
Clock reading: {"hour": 6, "minute": 26}
